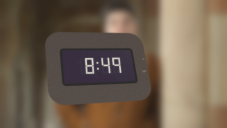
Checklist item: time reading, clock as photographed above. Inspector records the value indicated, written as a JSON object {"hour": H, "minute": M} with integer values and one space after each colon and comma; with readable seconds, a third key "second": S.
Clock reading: {"hour": 8, "minute": 49}
